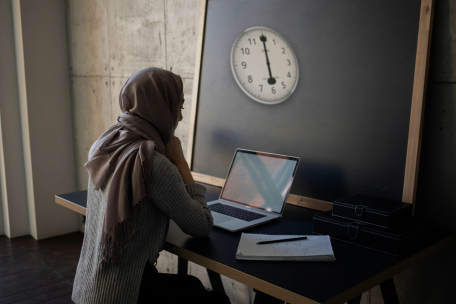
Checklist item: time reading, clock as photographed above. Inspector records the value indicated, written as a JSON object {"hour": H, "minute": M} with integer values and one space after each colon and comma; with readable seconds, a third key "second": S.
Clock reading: {"hour": 6, "minute": 0}
